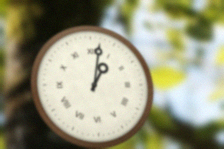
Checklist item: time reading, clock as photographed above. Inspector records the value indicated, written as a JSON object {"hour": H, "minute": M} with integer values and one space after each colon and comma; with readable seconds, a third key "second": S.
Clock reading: {"hour": 1, "minute": 2}
